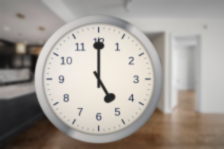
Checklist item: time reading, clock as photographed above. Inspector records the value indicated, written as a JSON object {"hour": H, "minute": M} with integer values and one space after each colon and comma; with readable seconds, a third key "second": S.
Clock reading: {"hour": 5, "minute": 0}
